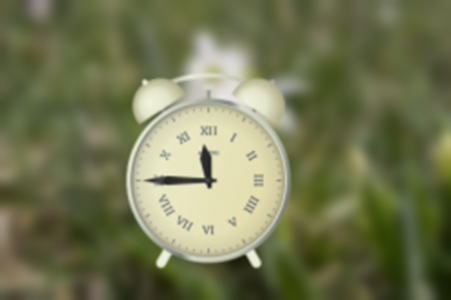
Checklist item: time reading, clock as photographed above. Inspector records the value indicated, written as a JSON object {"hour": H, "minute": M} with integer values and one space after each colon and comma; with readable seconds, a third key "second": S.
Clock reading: {"hour": 11, "minute": 45}
